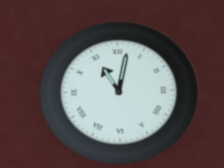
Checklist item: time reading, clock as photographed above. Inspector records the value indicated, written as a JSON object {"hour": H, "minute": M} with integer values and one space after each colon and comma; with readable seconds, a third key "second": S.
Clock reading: {"hour": 11, "minute": 2}
